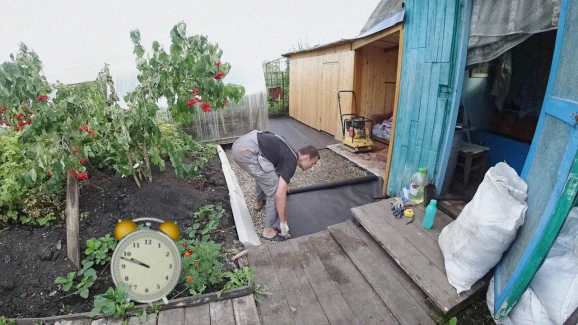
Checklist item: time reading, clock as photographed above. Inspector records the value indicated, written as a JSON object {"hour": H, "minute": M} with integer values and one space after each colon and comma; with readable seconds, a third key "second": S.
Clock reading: {"hour": 9, "minute": 48}
